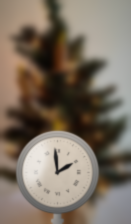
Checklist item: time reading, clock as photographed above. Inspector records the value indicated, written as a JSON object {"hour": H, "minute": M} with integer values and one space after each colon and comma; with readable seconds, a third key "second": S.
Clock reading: {"hour": 1, "minute": 59}
